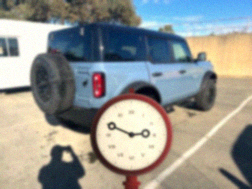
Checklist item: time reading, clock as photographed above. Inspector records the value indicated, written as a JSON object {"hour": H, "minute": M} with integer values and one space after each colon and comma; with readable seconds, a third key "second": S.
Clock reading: {"hour": 2, "minute": 49}
